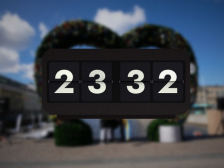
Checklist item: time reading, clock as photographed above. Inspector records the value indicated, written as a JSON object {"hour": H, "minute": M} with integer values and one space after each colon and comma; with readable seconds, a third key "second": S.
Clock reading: {"hour": 23, "minute": 32}
